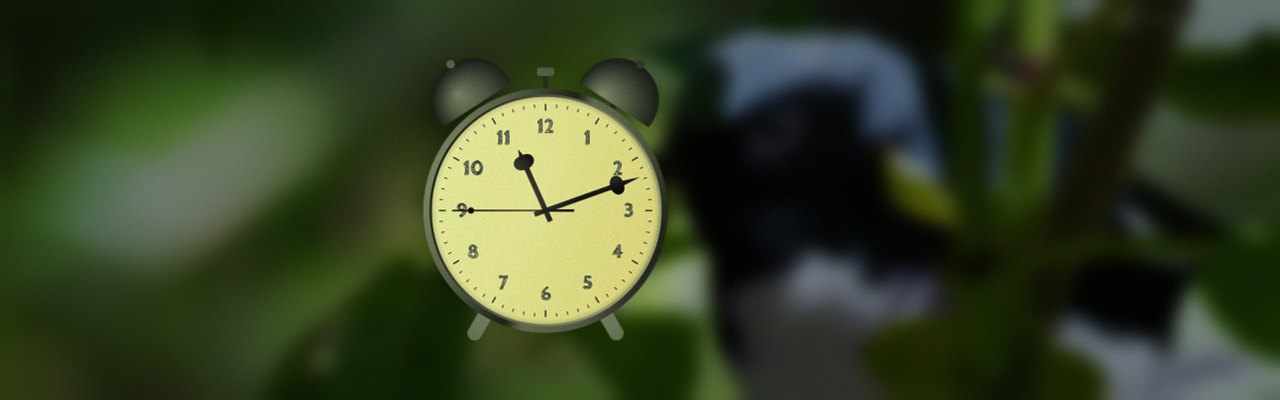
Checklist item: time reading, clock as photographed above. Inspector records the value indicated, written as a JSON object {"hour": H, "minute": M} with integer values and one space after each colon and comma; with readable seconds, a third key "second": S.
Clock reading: {"hour": 11, "minute": 11, "second": 45}
